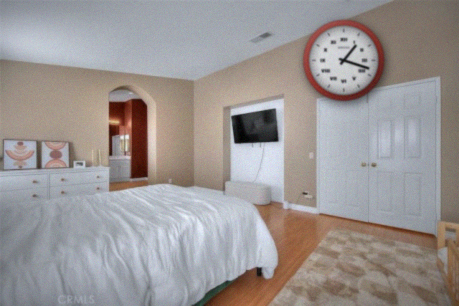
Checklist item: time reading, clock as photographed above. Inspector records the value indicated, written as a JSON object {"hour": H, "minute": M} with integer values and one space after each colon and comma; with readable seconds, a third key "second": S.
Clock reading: {"hour": 1, "minute": 18}
